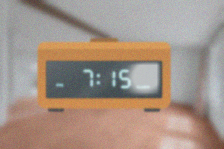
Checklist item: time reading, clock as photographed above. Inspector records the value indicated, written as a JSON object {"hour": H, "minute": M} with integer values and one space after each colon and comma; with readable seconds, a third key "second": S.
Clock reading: {"hour": 7, "minute": 15}
